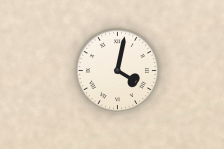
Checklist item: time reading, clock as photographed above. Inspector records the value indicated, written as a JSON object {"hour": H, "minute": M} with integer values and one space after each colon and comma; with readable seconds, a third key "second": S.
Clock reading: {"hour": 4, "minute": 2}
